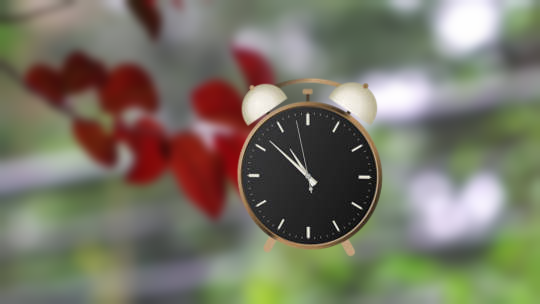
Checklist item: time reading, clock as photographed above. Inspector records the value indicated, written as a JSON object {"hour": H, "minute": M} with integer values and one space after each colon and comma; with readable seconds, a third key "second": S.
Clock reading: {"hour": 10, "minute": 51, "second": 58}
